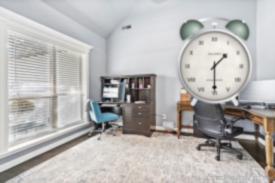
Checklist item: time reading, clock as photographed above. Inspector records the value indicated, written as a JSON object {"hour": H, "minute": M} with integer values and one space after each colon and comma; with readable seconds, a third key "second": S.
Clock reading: {"hour": 1, "minute": 30}
